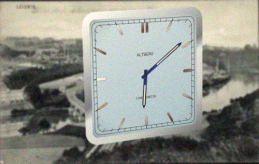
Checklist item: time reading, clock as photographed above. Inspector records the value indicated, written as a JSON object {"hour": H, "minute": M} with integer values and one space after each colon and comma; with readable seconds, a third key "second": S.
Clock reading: {"hour": 6, "minute": 9}
